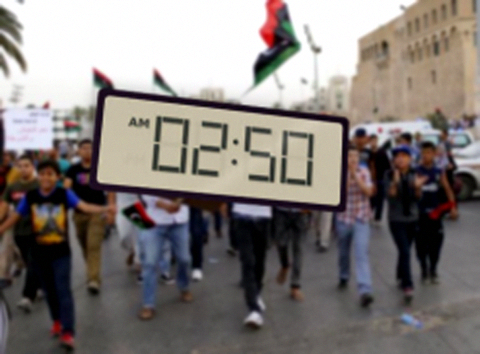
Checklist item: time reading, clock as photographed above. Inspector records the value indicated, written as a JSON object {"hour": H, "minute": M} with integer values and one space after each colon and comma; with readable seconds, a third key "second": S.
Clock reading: {"hour": 2, "minute": 50}
